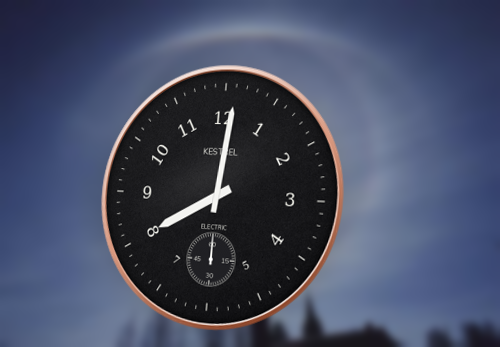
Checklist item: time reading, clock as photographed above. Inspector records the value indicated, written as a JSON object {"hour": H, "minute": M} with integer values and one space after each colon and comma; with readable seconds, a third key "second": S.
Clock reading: {"hour": 8, "minute": 1}
